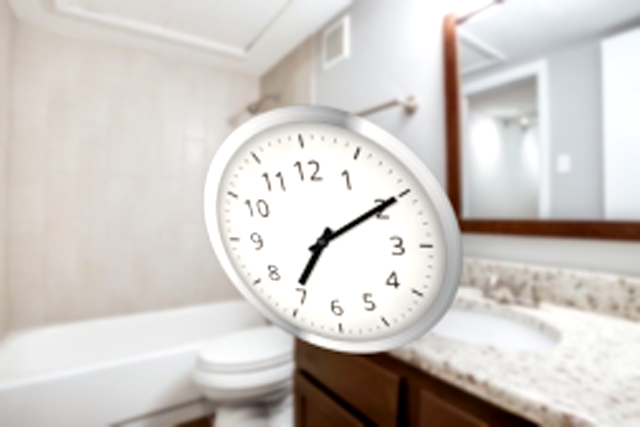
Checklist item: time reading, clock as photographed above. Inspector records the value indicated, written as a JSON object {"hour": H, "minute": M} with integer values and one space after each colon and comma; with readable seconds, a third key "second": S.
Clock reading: {"hour": 7, "minute": 10}
